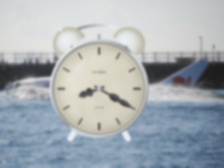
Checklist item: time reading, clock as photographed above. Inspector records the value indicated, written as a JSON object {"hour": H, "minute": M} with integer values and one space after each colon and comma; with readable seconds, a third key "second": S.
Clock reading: {"hour": 8, "minute": 20}
